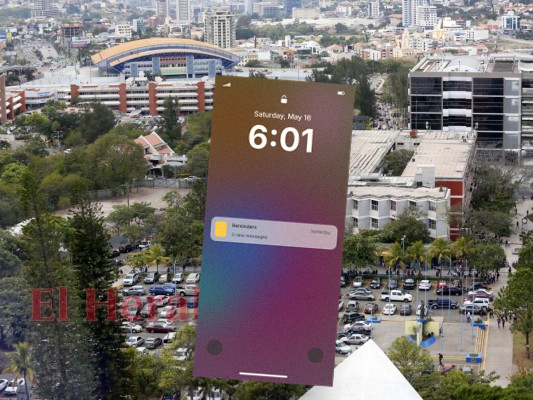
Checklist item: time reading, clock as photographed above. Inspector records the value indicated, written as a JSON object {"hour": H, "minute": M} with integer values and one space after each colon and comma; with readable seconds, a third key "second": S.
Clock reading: {"hour": 6, "minute": 1}
